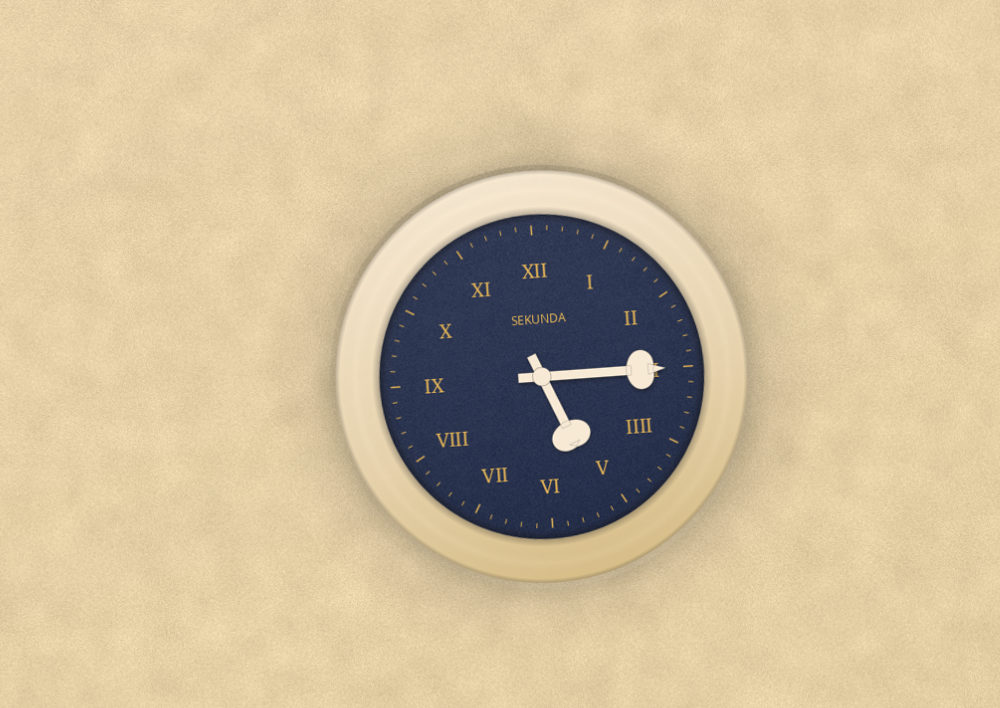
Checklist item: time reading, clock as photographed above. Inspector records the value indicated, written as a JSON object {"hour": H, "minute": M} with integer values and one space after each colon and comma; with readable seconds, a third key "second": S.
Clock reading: {"hour": 5, "minute": 15}
